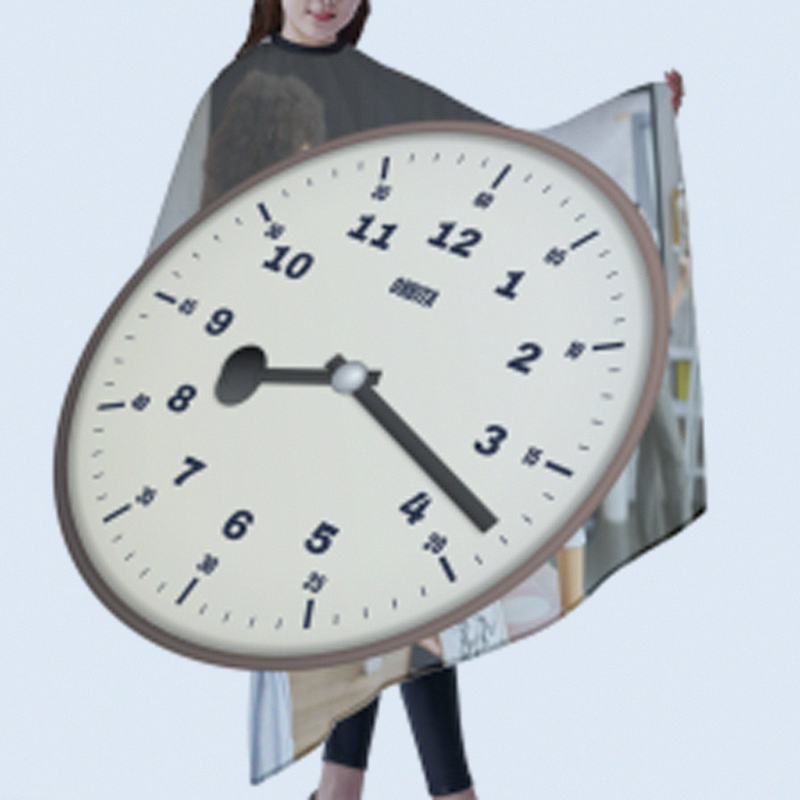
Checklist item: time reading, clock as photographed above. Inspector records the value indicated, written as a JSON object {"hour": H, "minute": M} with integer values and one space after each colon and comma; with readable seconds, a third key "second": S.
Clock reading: {"hour": 8, "minute": 18}
